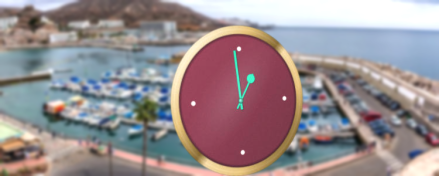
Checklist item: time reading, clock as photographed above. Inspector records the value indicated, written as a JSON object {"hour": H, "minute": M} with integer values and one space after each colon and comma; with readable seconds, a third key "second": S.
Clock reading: {"hour": 12, "minute": 59}
